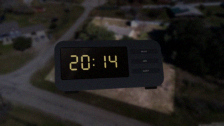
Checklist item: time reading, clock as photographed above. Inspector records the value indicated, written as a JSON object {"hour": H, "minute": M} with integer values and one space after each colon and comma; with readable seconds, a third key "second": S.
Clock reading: {"hour": 20, "minute": 14}
